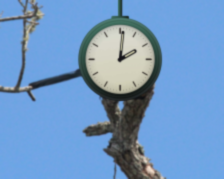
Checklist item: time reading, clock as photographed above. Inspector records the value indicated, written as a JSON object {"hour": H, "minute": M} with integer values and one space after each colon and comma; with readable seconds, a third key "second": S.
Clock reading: {"hour": 2, "minute": 1}
